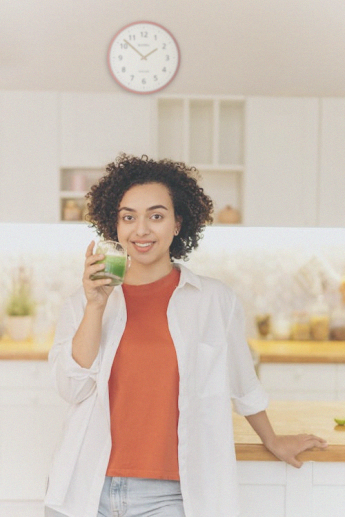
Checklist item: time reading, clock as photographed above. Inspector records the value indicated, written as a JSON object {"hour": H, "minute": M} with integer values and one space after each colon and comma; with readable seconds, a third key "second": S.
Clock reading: {"hour": 1, "minute": 52}
